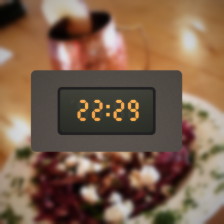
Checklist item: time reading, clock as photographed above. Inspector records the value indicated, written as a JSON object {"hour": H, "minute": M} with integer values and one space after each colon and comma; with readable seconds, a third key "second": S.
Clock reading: {"hour": 22, "minute": 29}
